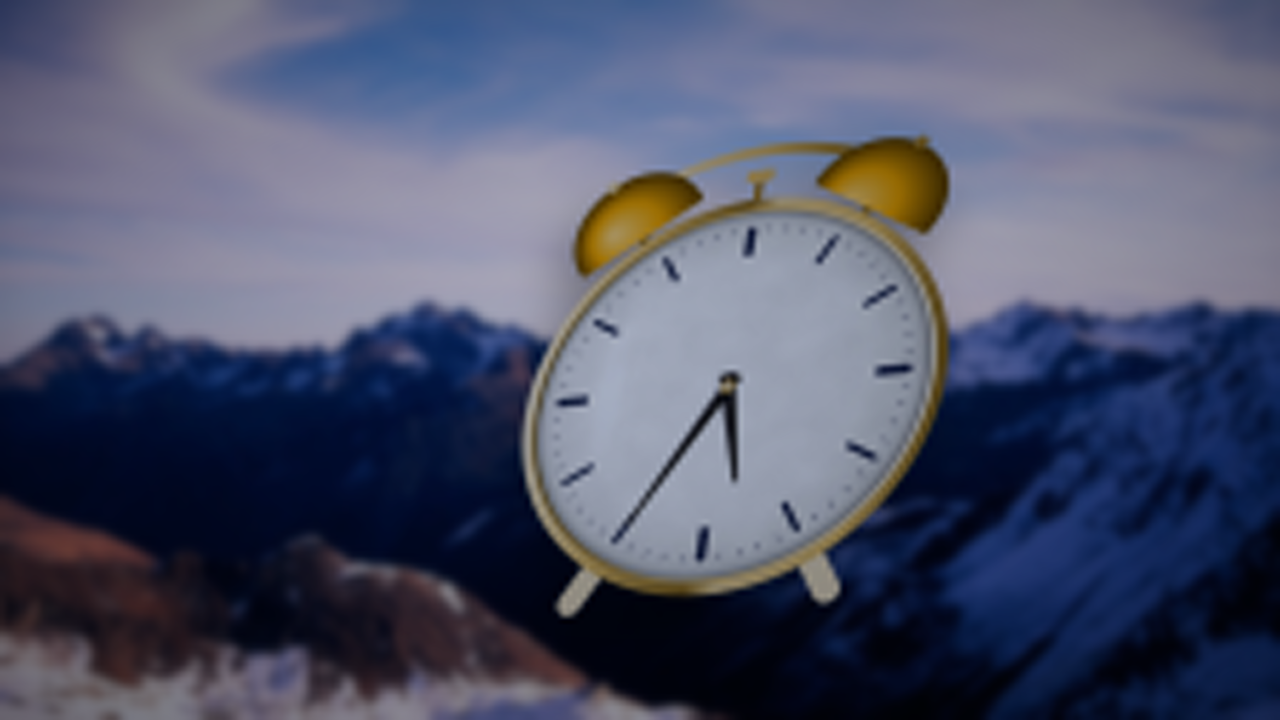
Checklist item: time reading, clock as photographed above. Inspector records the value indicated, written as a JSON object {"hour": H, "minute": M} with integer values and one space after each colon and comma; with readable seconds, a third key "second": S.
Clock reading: {"hour": 5, "minute": 35}
